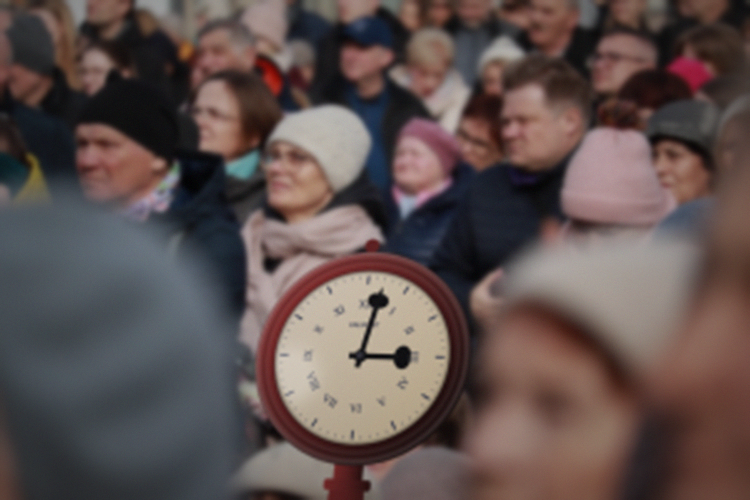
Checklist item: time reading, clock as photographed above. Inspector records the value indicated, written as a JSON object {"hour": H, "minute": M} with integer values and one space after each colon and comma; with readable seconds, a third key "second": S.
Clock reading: {"hour": 3, "minute": 2}
